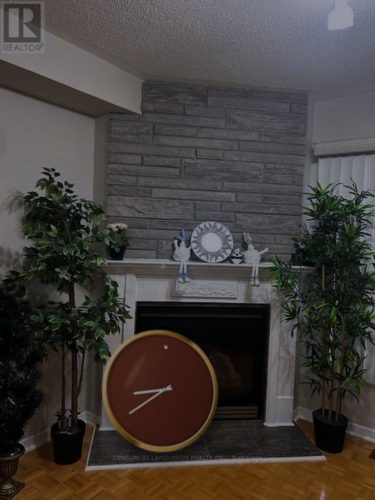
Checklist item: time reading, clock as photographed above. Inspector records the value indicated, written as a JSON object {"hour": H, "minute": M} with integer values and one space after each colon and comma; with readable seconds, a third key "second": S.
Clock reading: {"hour": 8, "minute": 39}
